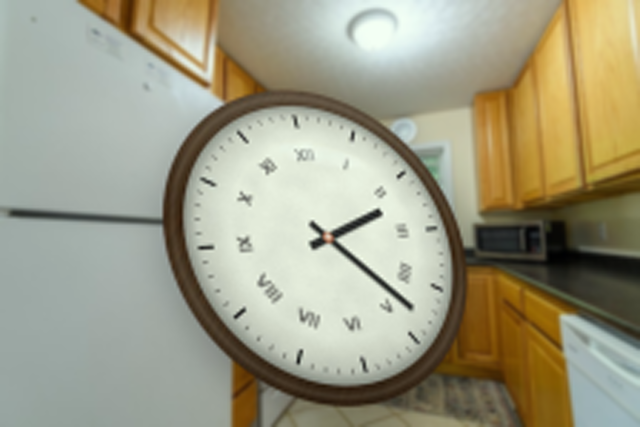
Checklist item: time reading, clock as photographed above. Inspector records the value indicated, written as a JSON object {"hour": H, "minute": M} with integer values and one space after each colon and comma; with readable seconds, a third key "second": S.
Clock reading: {"hour": 2, "minute": 23}
